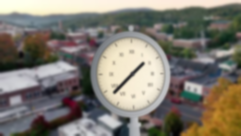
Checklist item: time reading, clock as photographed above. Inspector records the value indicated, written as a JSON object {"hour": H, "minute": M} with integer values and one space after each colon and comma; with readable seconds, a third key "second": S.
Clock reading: {"hour": 1, "minute": 38}
